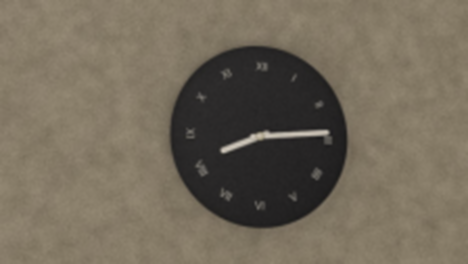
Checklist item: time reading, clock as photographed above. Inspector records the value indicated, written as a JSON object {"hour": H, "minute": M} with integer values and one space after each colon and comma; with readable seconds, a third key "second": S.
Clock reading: {"hour": 8, "minute": 14}
